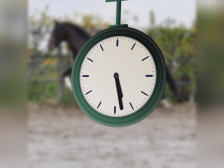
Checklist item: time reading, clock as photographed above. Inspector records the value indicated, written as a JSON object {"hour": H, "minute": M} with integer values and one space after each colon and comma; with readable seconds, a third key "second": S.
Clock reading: {"hour": 5, "minute": 28}
